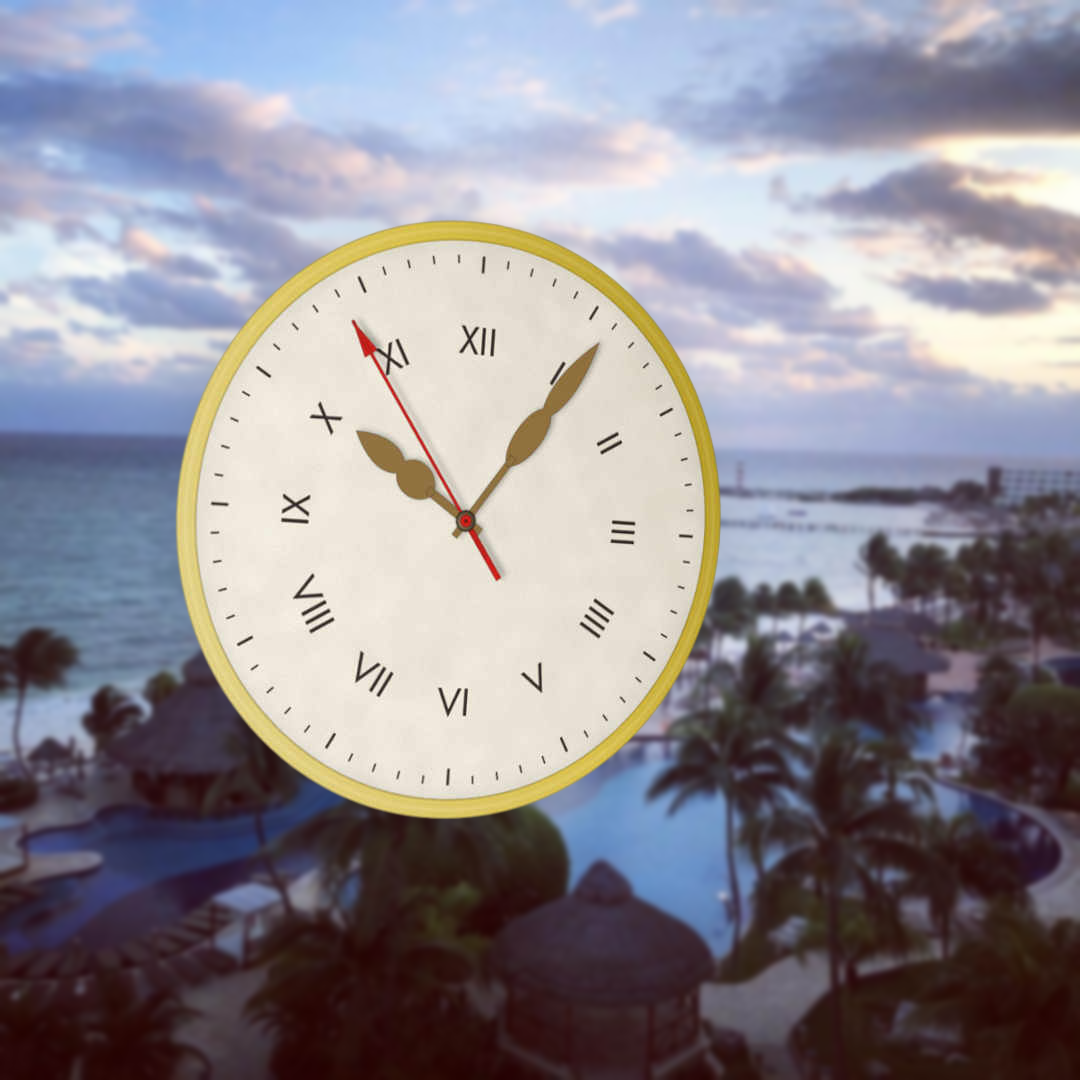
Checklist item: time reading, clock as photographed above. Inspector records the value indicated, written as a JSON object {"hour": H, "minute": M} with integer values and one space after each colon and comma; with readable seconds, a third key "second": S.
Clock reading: {"hour": 10, "minute": 5, "second": 54}
